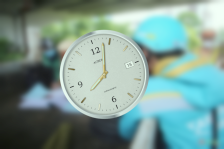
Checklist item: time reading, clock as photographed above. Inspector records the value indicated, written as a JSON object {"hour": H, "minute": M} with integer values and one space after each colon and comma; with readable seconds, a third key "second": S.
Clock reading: {"hour": 8, "minute": 3}
